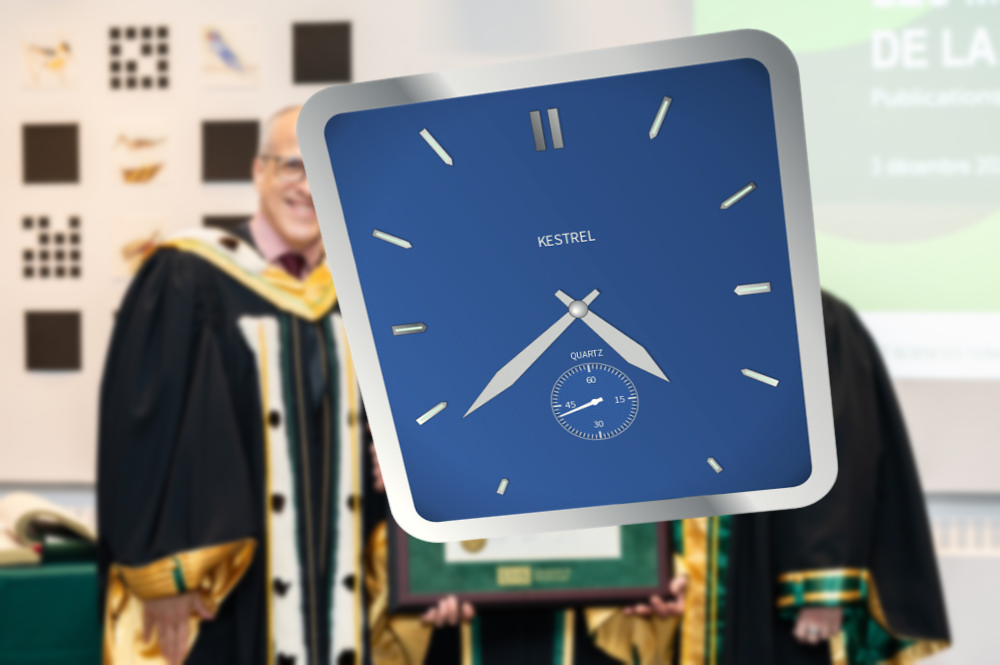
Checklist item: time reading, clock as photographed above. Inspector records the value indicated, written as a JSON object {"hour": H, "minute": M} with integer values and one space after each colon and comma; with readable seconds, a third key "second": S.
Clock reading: {"hour": 4, "minute": 38, "second": 42}
